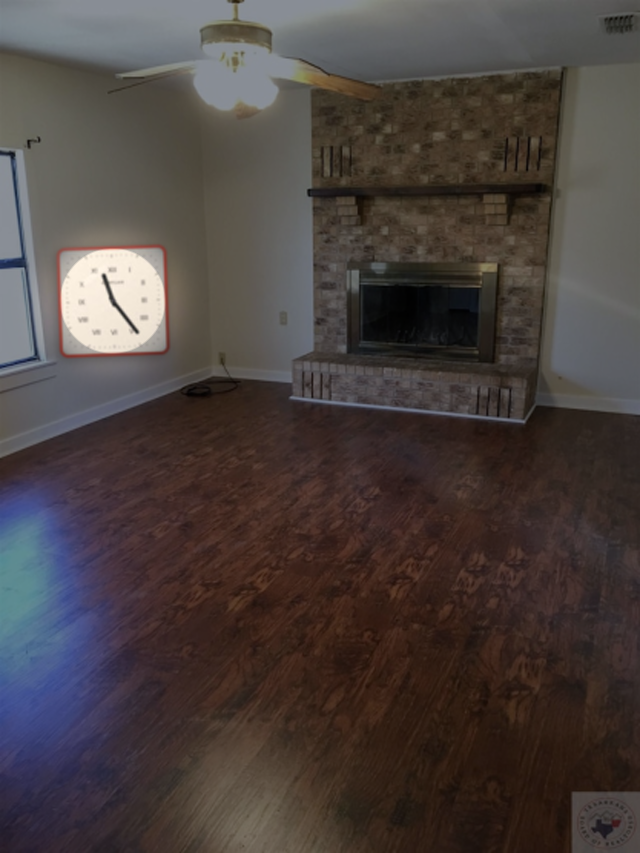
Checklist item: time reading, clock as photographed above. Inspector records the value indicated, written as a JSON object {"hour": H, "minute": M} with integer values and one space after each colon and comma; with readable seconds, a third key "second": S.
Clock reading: {"hour": 11, "minute": 24}
